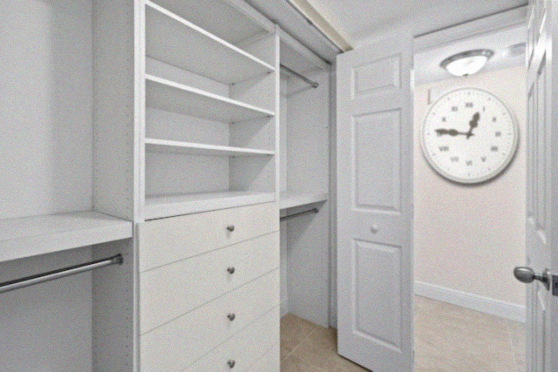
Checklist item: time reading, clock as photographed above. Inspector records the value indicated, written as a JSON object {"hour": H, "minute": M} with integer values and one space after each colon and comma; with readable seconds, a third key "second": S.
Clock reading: {"hour": 12, "minute": 46}
